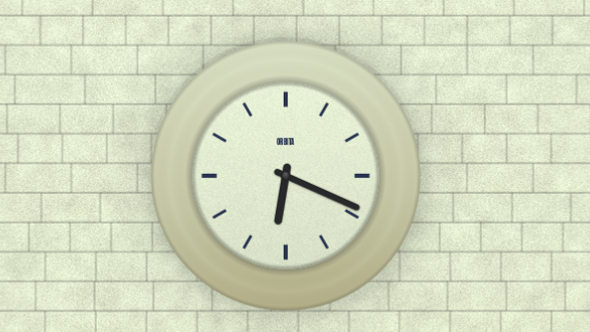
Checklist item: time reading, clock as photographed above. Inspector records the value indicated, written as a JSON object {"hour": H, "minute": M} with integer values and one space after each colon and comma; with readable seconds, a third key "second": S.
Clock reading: {"hour": 6, "minute": 19}
